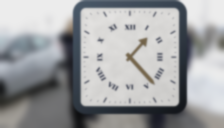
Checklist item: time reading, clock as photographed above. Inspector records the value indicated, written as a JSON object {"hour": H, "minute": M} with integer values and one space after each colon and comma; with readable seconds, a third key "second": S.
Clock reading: {"hour": 1, "minute": 23}
